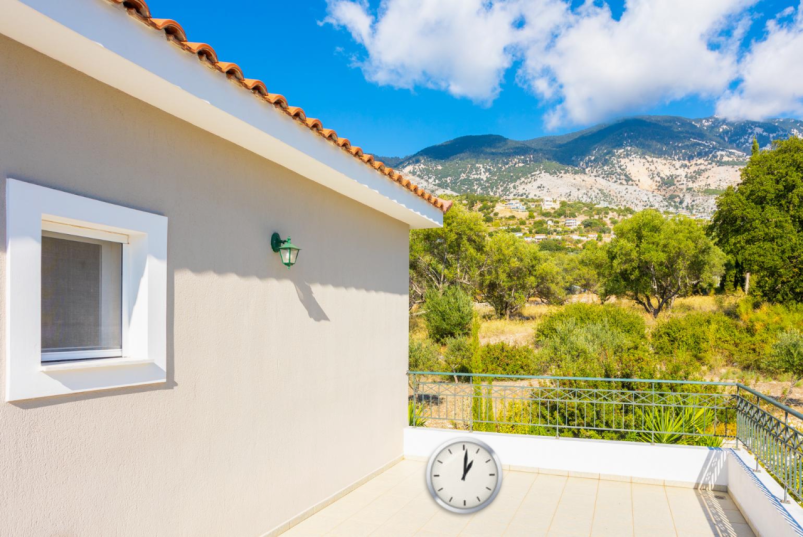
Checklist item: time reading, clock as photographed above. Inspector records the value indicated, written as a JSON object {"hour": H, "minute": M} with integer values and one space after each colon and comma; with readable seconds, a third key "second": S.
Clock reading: {"hour": 1, "minute": 1}
